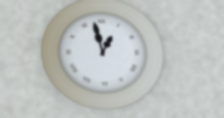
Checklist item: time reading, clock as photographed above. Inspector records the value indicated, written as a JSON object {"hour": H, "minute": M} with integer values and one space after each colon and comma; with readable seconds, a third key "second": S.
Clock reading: {"hour": 12, "minute": 58}
